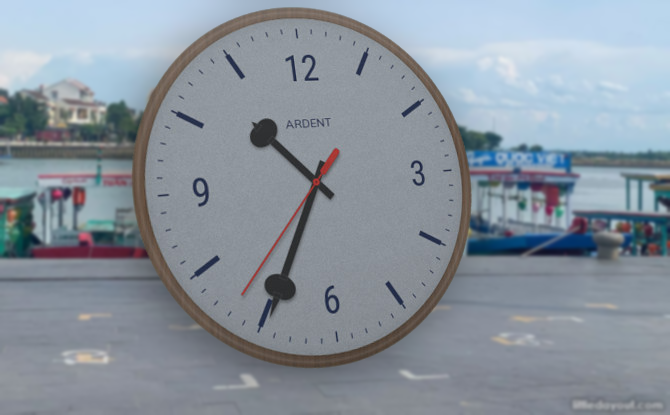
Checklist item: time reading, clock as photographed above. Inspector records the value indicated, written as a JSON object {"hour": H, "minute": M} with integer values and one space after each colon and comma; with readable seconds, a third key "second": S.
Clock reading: {"hour": 10, "minute": 34, "second": 37}
